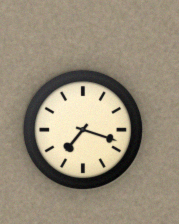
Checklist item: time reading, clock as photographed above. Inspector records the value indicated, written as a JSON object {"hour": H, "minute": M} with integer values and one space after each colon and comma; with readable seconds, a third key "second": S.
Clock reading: {"hour": 7, "minute": 18}
